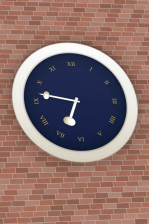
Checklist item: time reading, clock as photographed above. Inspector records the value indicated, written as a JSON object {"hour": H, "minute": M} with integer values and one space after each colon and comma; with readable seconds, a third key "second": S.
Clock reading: {"hour": 6, "minute": 47}
